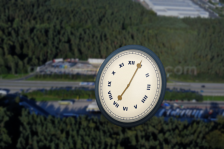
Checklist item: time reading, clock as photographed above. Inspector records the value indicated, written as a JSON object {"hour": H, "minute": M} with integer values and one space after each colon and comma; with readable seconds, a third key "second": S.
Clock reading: {"hour": 7, "minute": 4}
